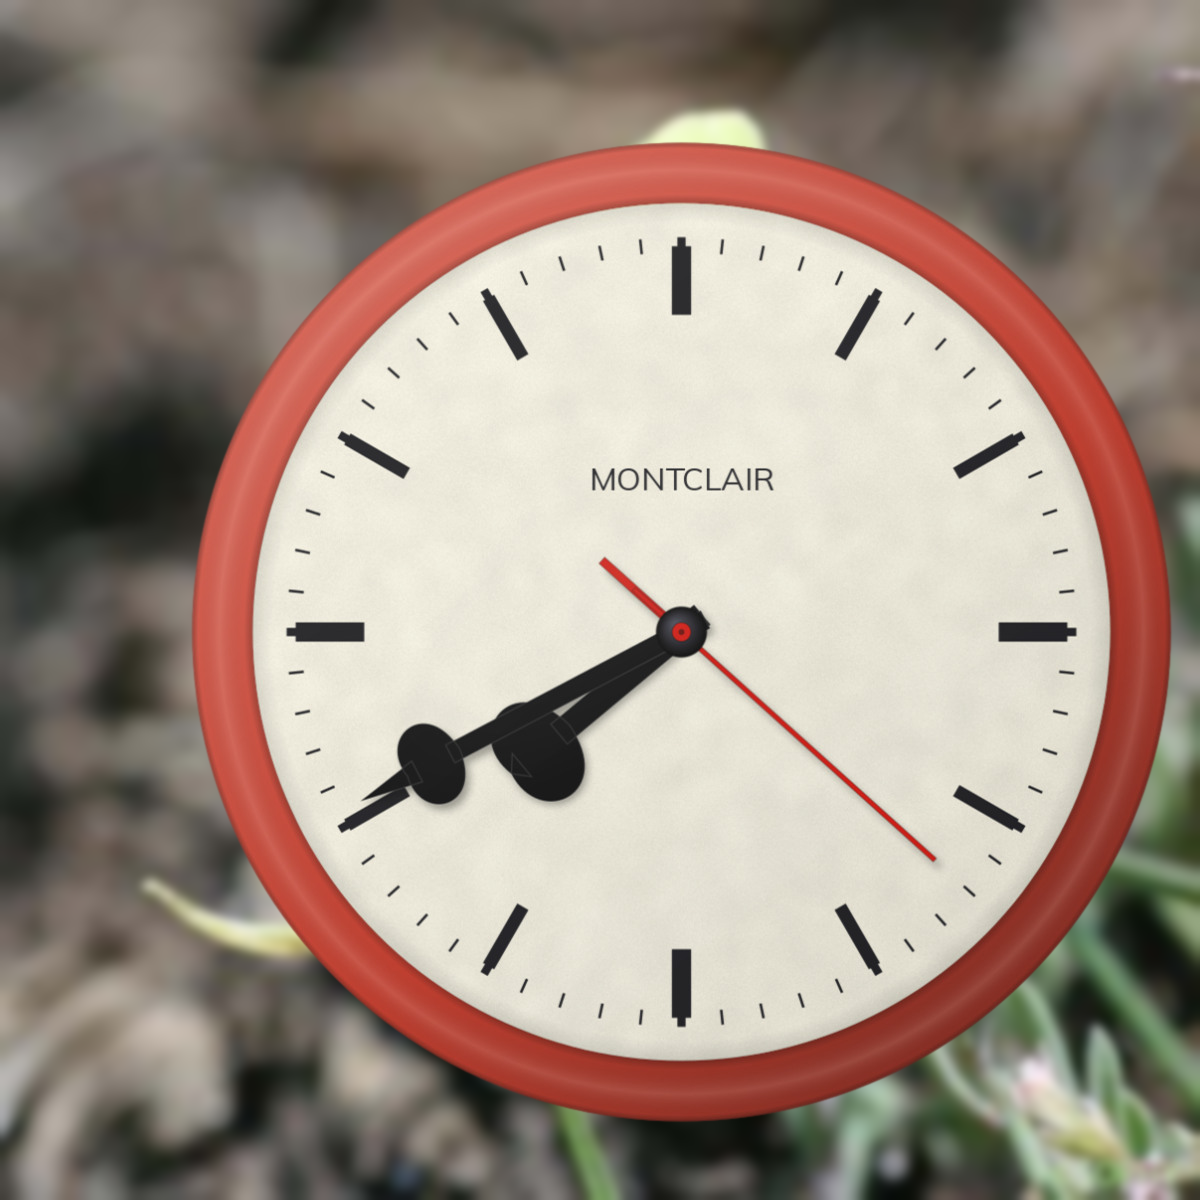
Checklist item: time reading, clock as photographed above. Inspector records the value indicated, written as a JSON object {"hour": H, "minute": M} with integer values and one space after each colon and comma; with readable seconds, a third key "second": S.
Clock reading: {"hour": 7, "minute": 40, "second": 22}
